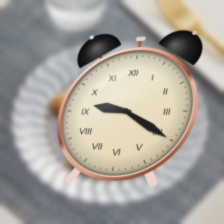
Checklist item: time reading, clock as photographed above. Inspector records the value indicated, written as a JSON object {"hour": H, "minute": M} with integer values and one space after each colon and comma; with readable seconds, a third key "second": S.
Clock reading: {"hour": 9, "minute": 20}
